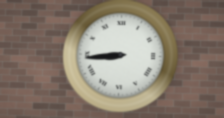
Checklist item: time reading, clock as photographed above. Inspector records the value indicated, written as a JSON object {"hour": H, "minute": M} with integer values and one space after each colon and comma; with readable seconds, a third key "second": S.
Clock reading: {"hour": 8, "minute": 44}
